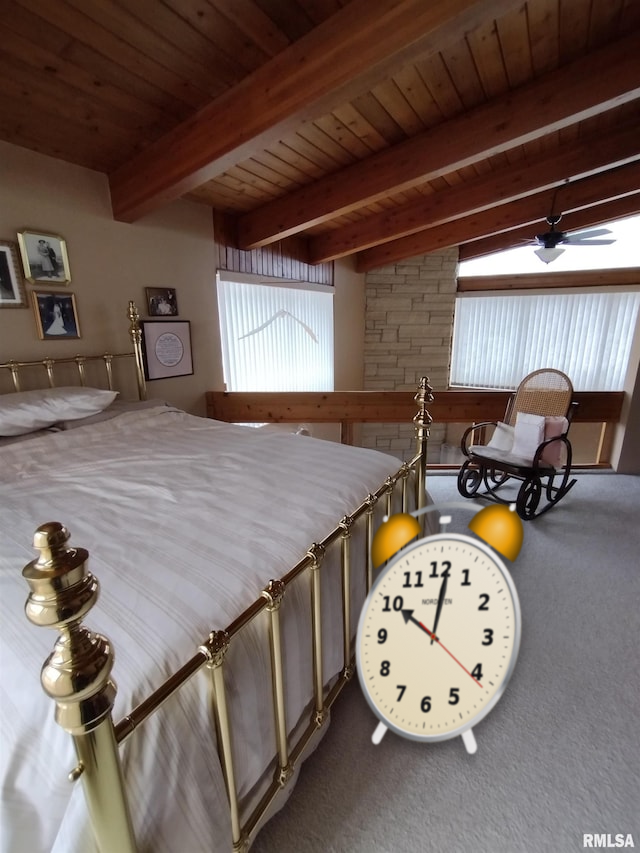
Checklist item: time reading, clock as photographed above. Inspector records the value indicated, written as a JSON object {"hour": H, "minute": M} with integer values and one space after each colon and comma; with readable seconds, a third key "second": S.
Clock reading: {"hour": 10, "minute": 1, "second": 21}
